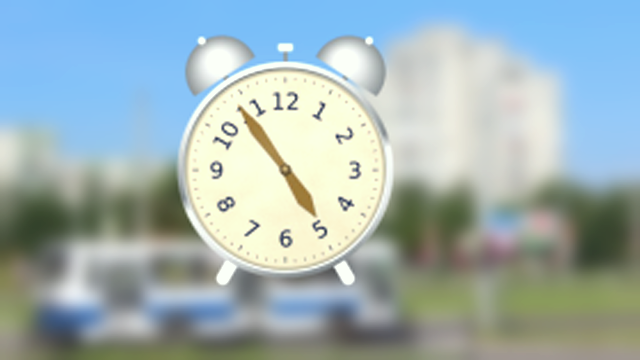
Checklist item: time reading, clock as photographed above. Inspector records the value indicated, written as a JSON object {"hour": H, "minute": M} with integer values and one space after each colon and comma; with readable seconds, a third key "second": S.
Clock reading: {"hour": 4, "minute": 54}
